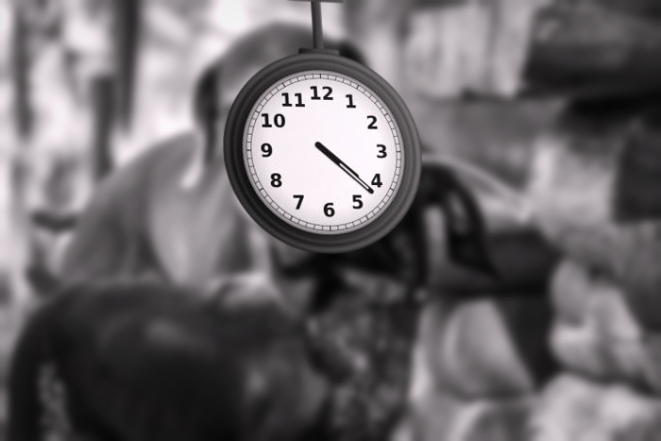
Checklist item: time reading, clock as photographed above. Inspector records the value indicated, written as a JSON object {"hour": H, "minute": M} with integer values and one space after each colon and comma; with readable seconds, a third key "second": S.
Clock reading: {"hour": 4, "minute": 22}
